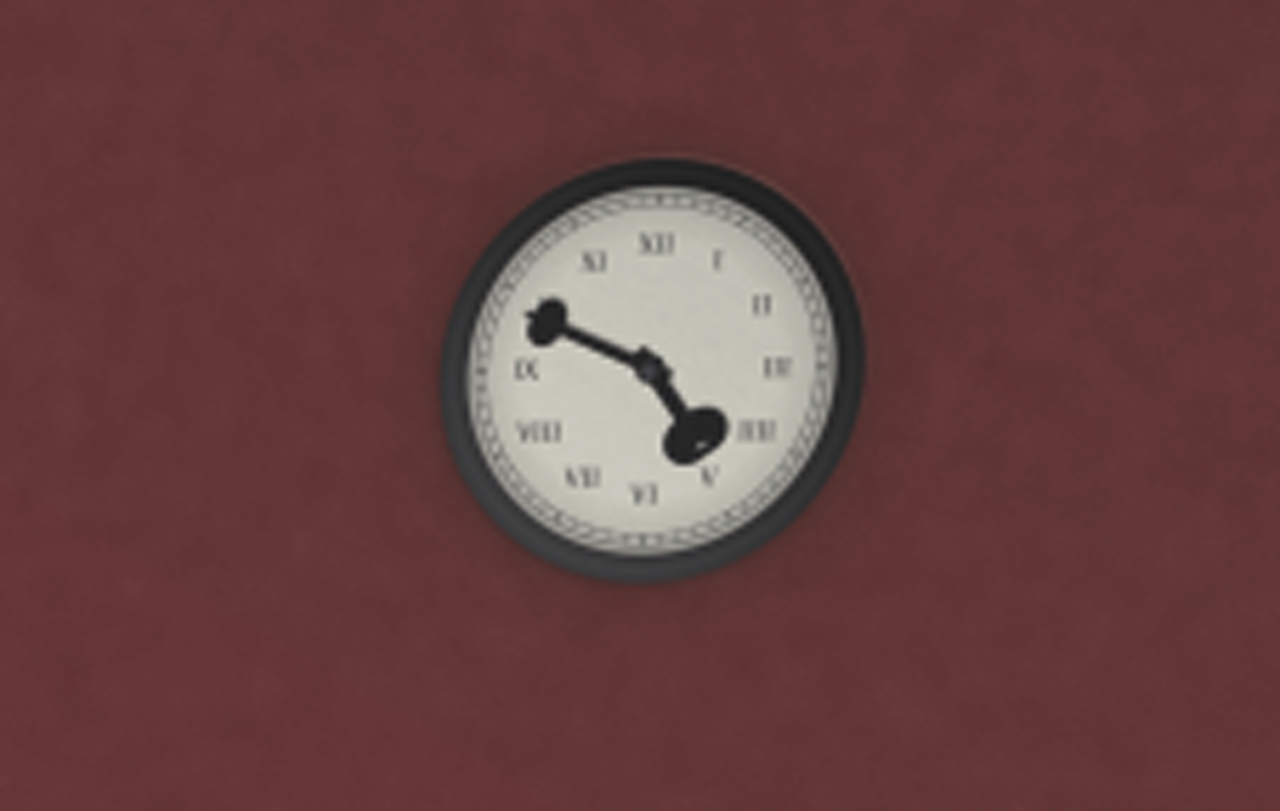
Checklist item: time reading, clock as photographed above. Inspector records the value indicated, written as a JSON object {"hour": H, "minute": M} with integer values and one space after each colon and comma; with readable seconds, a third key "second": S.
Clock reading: {"hour": 4, "minute": 49}
